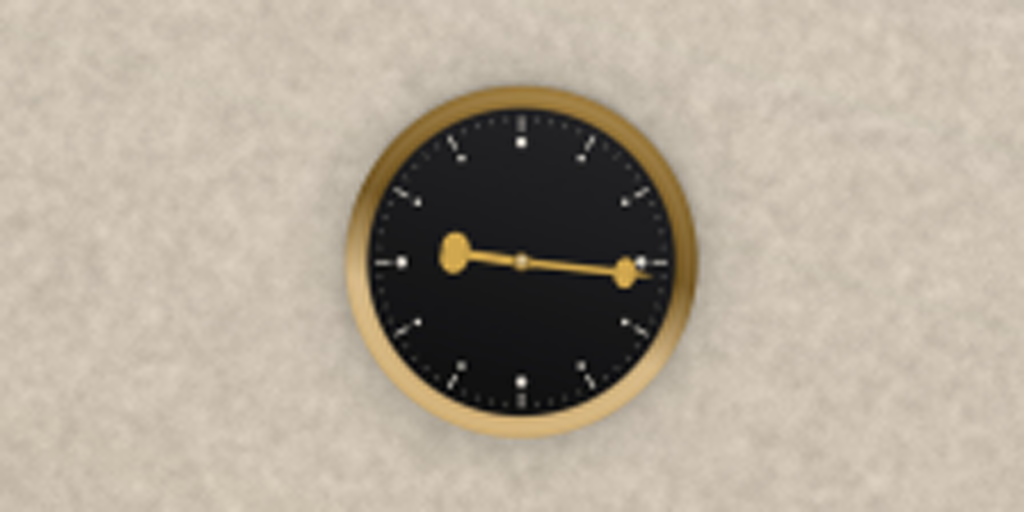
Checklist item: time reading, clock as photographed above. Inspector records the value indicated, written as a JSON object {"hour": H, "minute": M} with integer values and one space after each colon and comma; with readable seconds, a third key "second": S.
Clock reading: {"hour": 9, "minute": 16}
